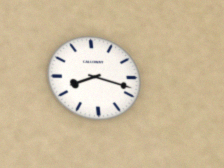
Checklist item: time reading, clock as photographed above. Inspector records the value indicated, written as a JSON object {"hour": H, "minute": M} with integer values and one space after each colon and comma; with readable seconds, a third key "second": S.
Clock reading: {"hour": 8, "minute": 18}
